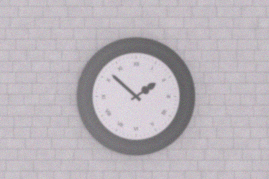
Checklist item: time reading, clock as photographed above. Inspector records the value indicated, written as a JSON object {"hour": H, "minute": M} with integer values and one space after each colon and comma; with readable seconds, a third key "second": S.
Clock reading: {"hour": 1, "minute": 52}
